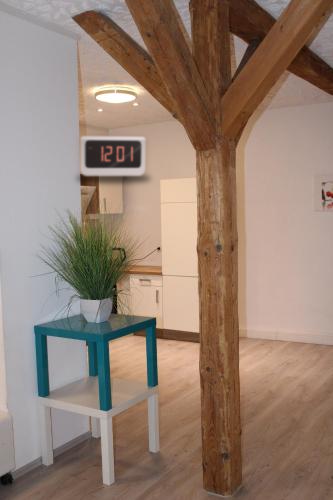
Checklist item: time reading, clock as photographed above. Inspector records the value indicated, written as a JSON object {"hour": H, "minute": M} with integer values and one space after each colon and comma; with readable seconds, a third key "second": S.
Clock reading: {"hour": 12, "minute": 1}
